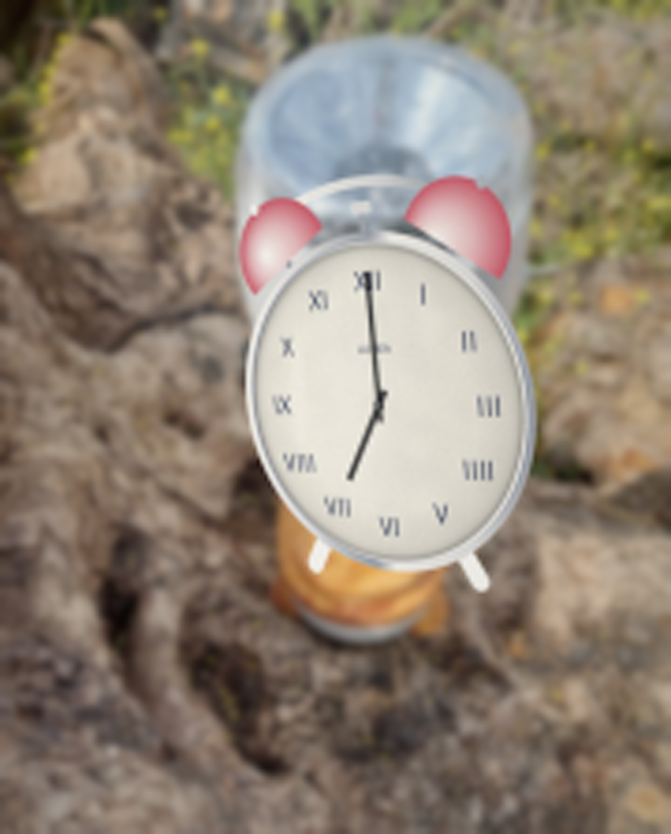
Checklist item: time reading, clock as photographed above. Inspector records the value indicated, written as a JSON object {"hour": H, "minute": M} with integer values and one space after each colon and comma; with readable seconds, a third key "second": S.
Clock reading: {"hour": 7, "minute": 0}
